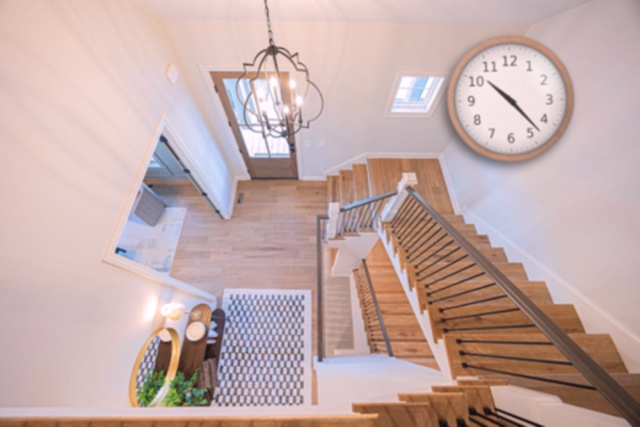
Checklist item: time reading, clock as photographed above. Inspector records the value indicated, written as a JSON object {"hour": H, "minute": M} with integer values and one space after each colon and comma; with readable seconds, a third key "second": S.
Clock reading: {"hour": 10, "minute": 23}
